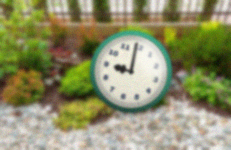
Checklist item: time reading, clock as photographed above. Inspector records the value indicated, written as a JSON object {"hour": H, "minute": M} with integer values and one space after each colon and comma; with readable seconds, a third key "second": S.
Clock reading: {"hour": 8, "minute": 59}
